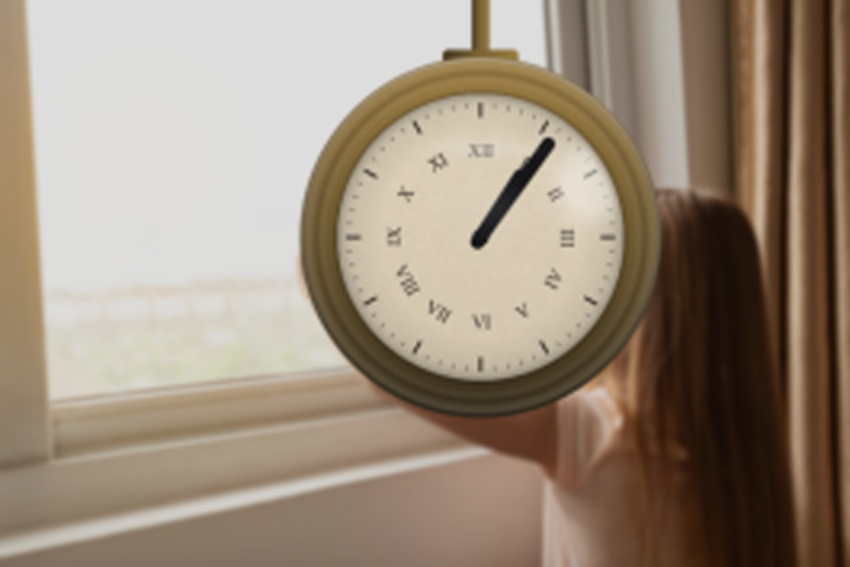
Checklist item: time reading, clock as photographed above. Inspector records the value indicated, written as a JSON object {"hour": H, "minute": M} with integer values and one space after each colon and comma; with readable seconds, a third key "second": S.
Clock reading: {"hour": 1, "minute": 6}
